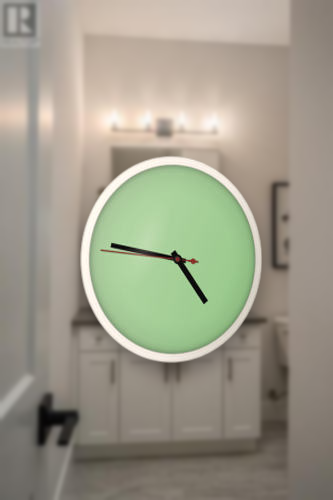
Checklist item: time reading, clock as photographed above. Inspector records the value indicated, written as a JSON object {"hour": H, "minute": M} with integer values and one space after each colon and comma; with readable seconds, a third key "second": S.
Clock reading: {"hour": 4, "minute": 46, "second": 46}
